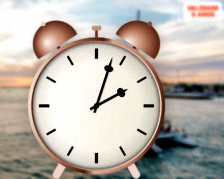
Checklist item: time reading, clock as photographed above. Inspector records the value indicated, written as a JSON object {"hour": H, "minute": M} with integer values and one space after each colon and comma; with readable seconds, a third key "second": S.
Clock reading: {"hour": 2, "minute": 3}
